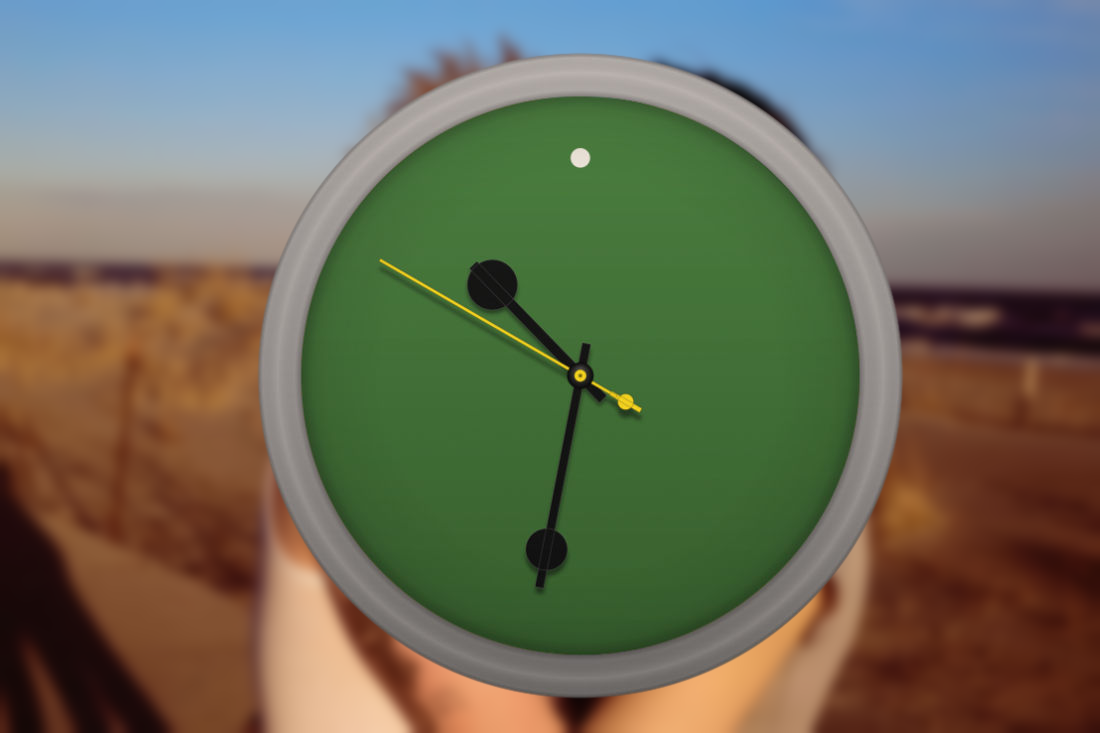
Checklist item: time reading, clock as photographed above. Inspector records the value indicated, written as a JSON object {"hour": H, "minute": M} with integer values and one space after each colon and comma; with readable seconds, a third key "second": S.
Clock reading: {"hour": 10, "minute": 31, "second": 50}
